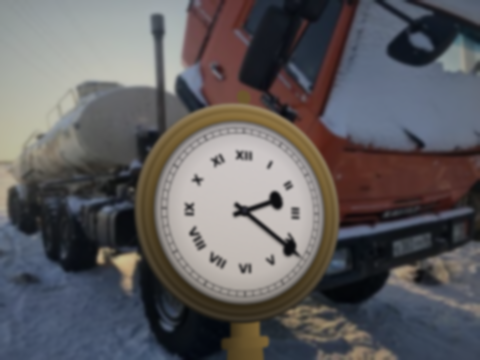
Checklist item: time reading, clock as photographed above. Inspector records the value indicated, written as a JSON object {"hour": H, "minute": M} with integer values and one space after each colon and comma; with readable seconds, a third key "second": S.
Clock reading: {"hour": 2, "minute": 21}
